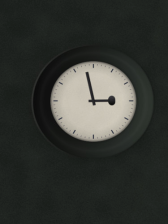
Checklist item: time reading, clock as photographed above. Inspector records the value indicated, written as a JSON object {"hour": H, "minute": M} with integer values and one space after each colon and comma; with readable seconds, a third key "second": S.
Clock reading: {"hour": 2, "minute": 58}
